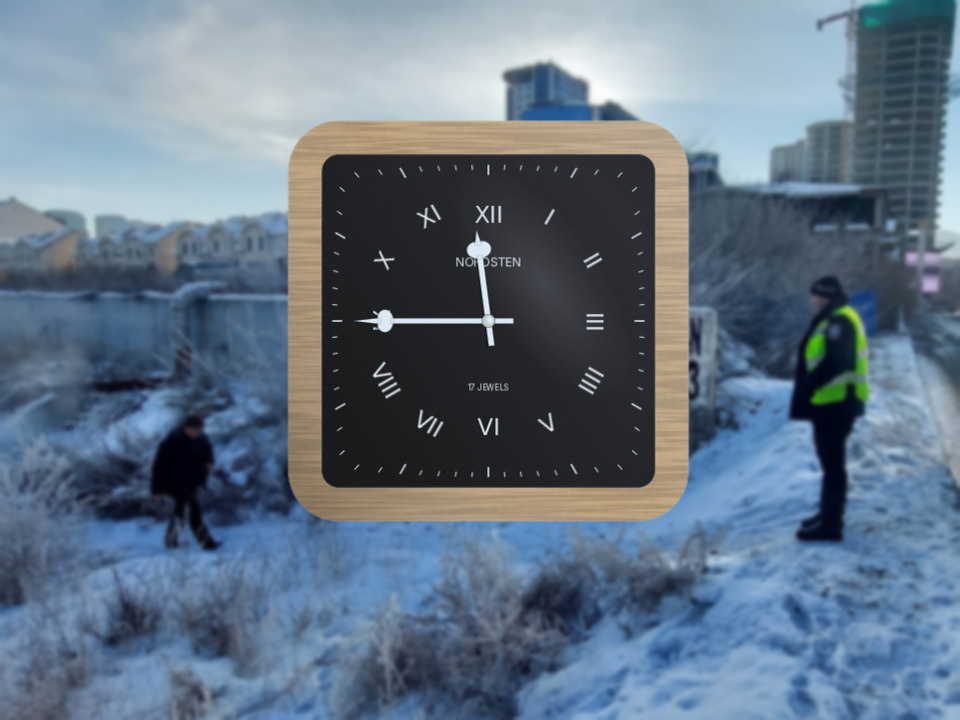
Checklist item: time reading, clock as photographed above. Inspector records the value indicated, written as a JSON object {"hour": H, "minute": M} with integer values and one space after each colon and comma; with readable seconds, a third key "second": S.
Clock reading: {"hour": 11, "minute": 45}
